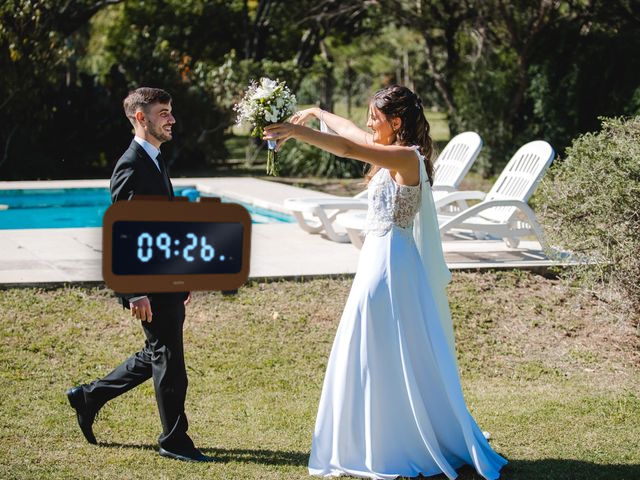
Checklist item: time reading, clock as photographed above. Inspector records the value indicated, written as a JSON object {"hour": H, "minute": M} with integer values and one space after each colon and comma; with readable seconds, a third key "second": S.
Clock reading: {"hour": 9, "minute": 26}
